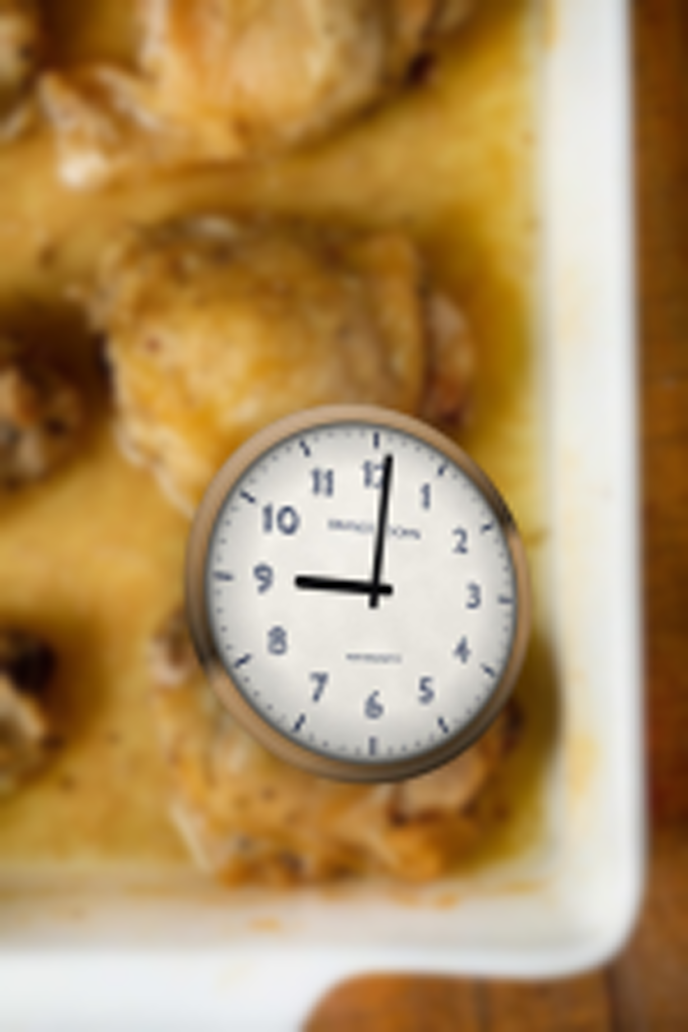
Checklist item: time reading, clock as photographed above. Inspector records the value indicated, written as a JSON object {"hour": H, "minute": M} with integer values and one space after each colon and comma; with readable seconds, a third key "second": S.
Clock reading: {"hour": 9, "minute": 1}
